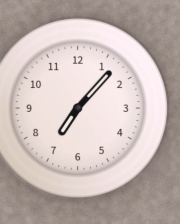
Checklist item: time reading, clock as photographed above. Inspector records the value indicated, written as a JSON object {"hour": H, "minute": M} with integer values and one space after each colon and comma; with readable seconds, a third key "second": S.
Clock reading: {"hour": 7, "minute": 7}
